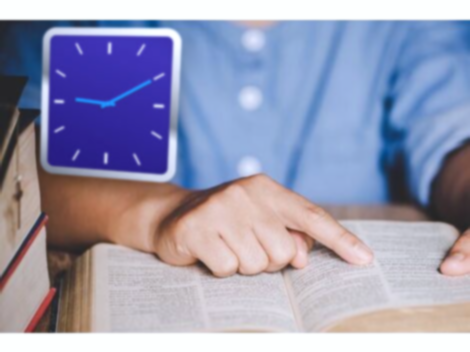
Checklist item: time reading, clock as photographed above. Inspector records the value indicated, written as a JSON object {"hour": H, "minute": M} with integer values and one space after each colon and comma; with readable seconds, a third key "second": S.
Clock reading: {"hour": 9, "minute": 10}
